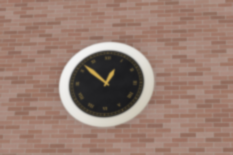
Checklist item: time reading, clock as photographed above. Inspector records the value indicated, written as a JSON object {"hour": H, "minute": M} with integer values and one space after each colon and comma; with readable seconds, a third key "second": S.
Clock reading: {"hour": 12, "minute": 52}
